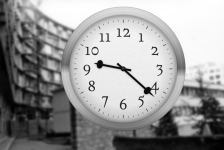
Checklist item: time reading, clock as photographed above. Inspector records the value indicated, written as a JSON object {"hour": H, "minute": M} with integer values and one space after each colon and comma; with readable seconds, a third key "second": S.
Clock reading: {"hour": 9, "minute": 22}
